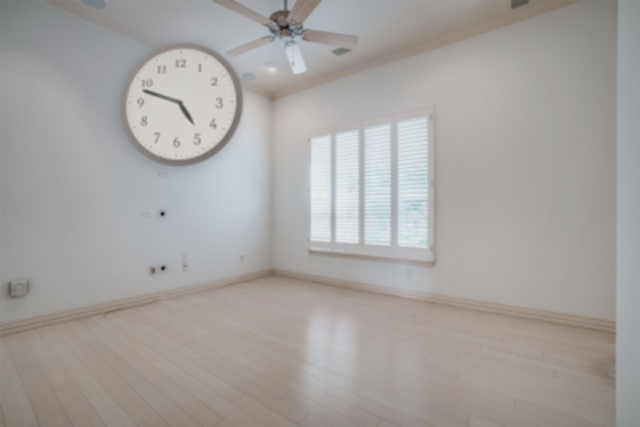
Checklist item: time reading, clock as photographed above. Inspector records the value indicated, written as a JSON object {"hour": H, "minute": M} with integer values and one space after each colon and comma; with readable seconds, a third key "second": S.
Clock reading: {"hour": 4, "minute": 48}
